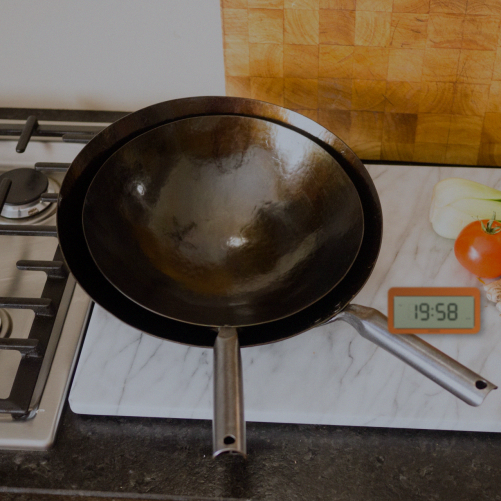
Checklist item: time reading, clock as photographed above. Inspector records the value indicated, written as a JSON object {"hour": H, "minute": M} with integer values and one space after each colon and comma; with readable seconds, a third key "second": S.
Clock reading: {"hour": 19, "minute": 58}
